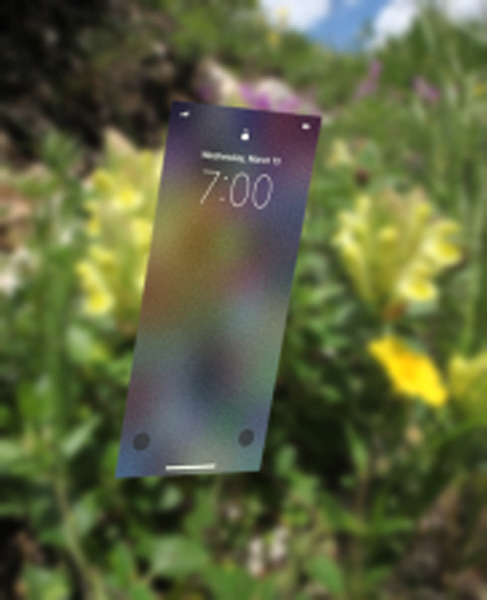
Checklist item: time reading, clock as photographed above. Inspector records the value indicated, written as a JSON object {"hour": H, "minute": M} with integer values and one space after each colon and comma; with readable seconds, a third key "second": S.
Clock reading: {"hour": 7, "minute": 0}
